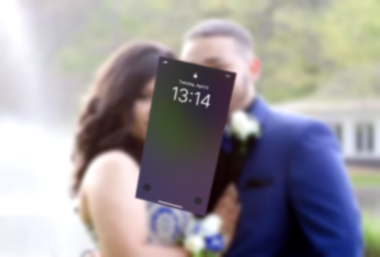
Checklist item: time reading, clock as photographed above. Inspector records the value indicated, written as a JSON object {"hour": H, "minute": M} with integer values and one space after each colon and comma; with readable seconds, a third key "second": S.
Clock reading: {"hour": 13, "minute": 14}
